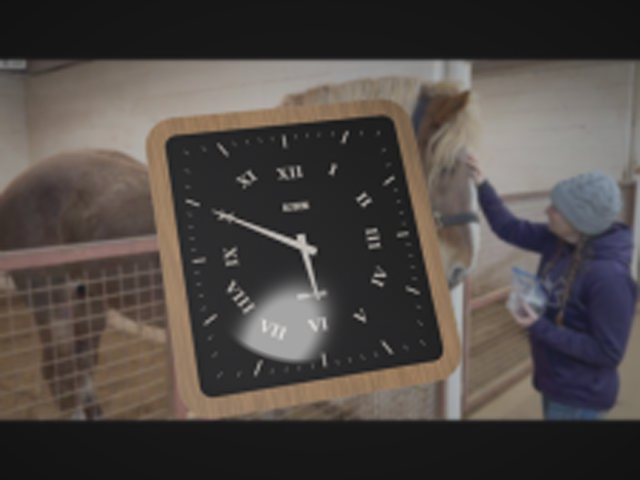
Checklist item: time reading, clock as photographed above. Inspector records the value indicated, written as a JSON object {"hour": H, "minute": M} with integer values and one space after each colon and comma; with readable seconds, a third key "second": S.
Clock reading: {"hour": 5, "minute": 50}
